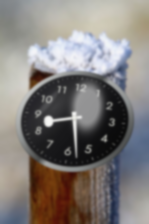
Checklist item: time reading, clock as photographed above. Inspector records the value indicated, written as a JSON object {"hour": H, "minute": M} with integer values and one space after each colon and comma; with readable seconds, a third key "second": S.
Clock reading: {"hour": 8, "minute": 28}
